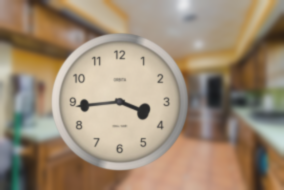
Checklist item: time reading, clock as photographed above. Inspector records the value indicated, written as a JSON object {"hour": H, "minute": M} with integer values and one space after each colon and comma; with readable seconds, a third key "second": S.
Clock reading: {"hour": 3, "minute": 44}
